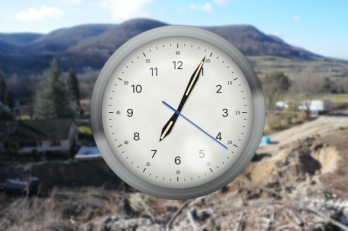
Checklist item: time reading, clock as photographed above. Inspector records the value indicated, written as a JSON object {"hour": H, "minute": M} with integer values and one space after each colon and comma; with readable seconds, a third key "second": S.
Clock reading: {"hour": 7, "minute": 4, "second": 21}
